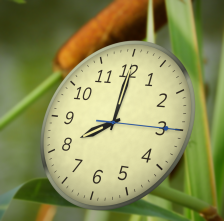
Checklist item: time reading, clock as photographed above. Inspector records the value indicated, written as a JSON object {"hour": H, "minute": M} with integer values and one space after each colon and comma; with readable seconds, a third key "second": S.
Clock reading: {"hour": 8, "minute": 0, "second": 15}
